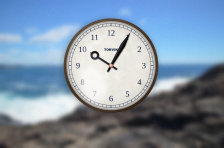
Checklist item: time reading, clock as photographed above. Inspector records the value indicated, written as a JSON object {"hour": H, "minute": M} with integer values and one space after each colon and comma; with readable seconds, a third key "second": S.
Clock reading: {"hour": 10, "minute": 5}
